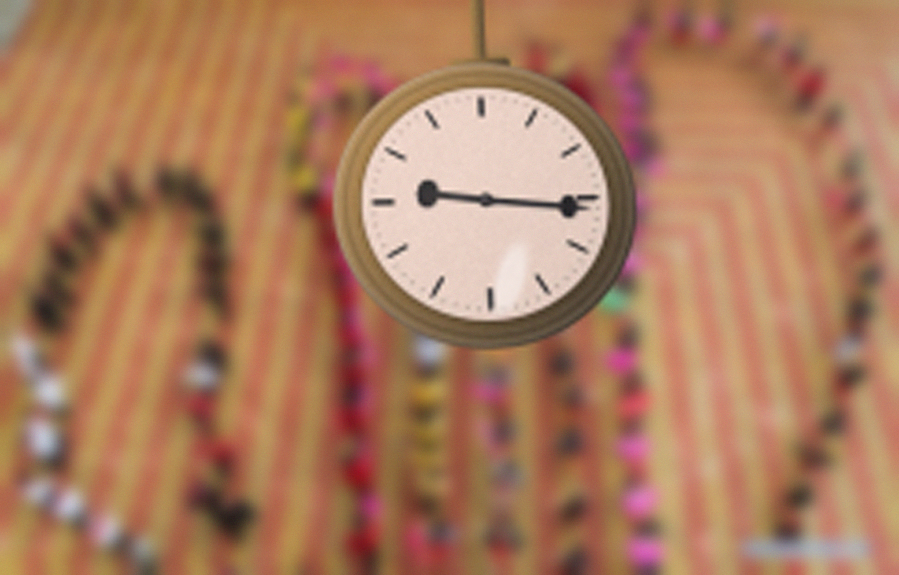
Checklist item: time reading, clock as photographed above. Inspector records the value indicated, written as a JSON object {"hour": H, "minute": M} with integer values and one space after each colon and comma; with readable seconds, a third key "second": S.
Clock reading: {"hour": 9, "minute": 16}
